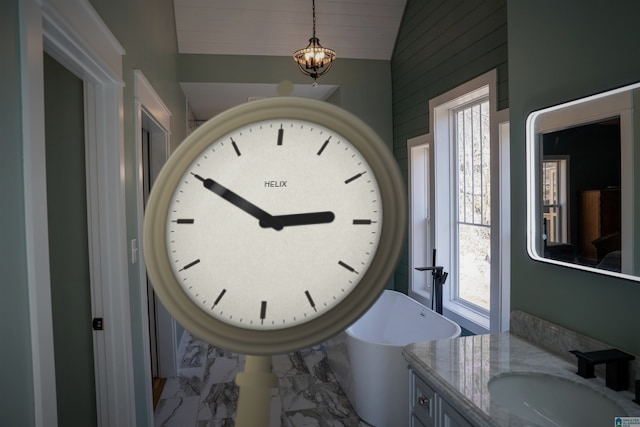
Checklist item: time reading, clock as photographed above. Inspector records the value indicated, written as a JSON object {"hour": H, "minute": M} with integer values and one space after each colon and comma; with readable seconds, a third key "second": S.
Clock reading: {"hour": 2, "minute": 50}
